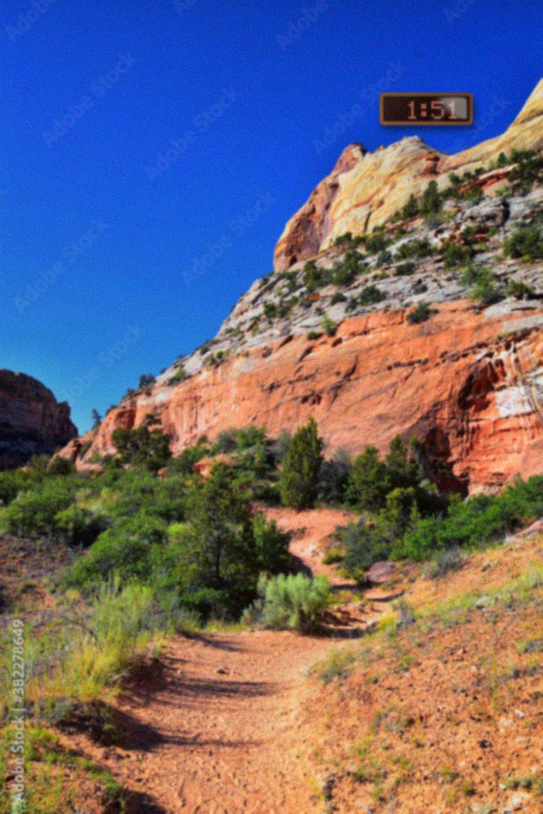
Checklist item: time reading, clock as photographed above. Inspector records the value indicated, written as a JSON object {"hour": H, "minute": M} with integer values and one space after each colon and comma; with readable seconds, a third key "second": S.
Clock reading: {"hour": 1, "minute": 51}
